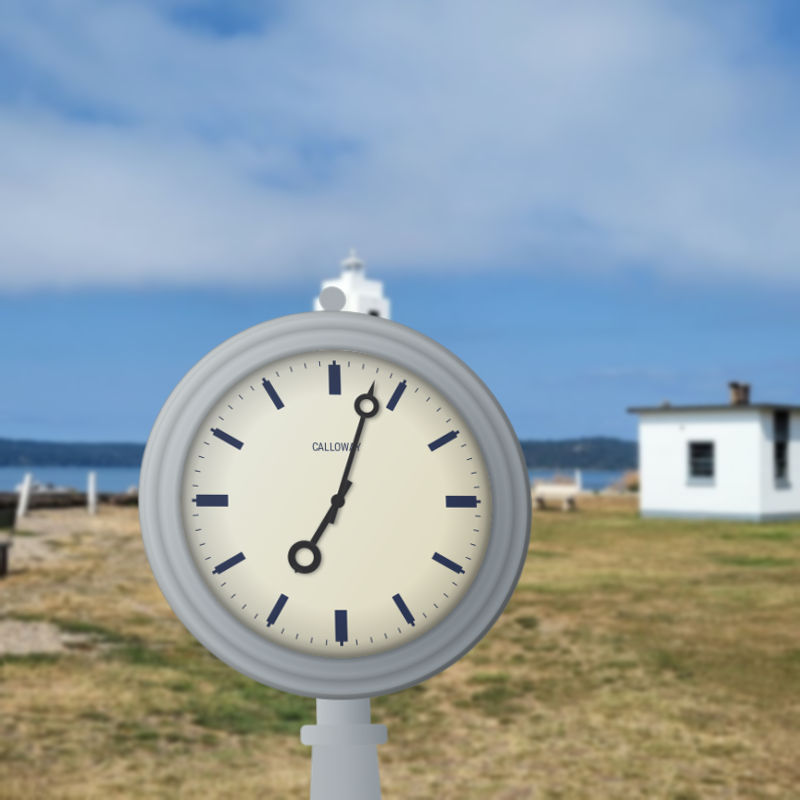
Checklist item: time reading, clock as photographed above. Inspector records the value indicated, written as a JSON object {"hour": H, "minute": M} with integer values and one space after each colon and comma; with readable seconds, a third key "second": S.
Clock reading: {"hour": 7, "minute": 3}
